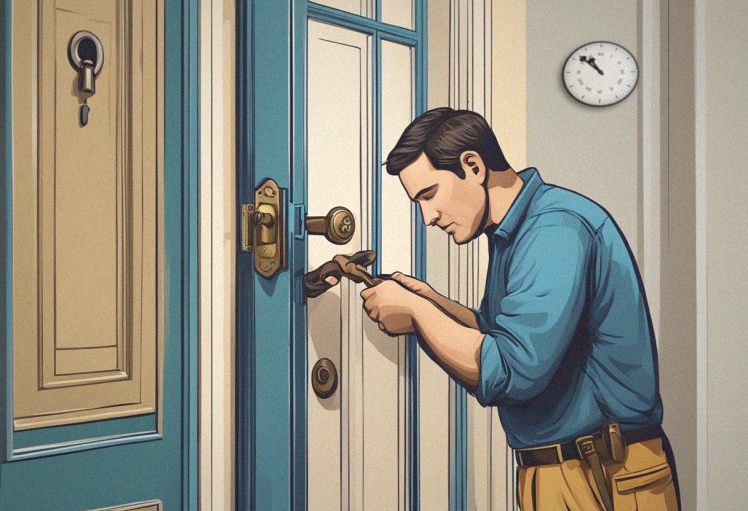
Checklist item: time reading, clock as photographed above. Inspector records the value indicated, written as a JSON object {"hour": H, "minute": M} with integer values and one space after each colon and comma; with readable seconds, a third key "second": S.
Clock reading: {"hour": 10, "minute": 52}
